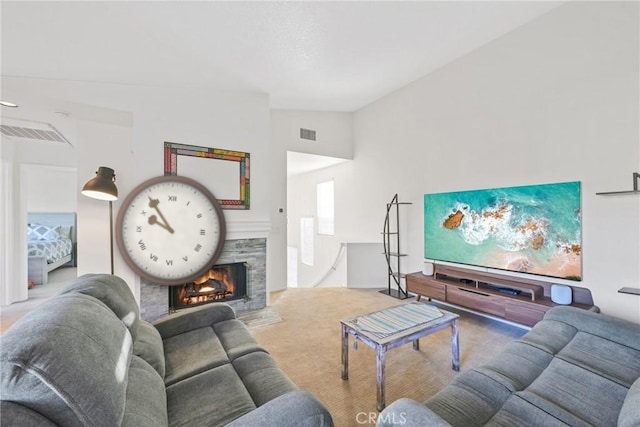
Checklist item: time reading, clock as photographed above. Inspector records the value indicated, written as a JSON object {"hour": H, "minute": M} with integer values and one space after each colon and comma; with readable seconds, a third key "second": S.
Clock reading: {"hour": 9, "minute": 54}
